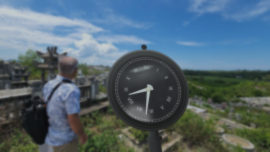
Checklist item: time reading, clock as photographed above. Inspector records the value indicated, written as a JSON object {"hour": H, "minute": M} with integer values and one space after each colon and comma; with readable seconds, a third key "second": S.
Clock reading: {"hour": 8, "minute": 32}
